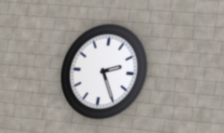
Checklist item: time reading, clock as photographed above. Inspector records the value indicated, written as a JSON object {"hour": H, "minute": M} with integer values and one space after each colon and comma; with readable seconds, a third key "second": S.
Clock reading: {"hour": 2, "minute": 25}
